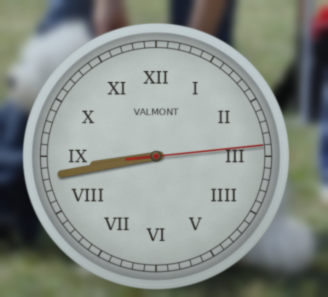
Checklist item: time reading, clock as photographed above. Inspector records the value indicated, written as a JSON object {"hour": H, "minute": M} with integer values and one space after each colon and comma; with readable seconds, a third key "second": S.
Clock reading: {"hour": 8, "minute": 43, "second": 14}
